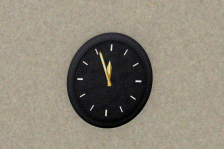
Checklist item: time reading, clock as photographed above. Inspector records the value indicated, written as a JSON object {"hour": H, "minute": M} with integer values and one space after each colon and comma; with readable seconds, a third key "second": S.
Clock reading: {"hour": 11, "minute": 56}
